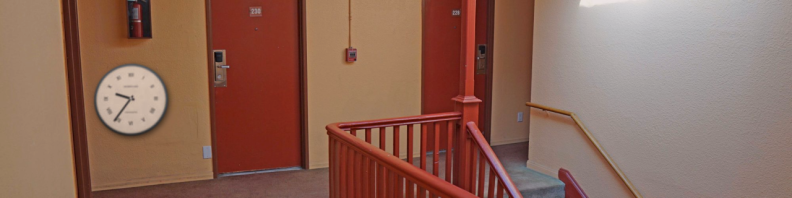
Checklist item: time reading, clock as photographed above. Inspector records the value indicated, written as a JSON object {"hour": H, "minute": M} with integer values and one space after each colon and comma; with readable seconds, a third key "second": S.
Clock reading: {"hour": 9, "minute": 36}
